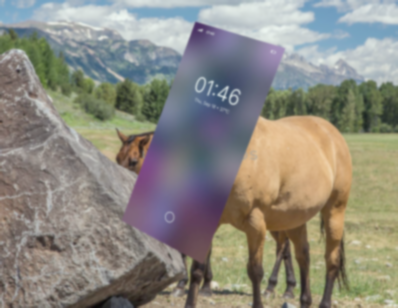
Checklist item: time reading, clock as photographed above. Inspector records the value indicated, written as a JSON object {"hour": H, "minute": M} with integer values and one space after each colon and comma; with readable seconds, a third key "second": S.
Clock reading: {"hour": 1, "minute": 46}
